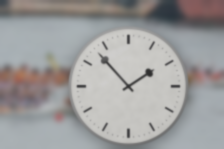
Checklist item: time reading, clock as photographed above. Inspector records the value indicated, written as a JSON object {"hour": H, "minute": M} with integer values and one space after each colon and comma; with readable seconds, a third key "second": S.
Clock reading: {"hour": 1, "minute": 53}
